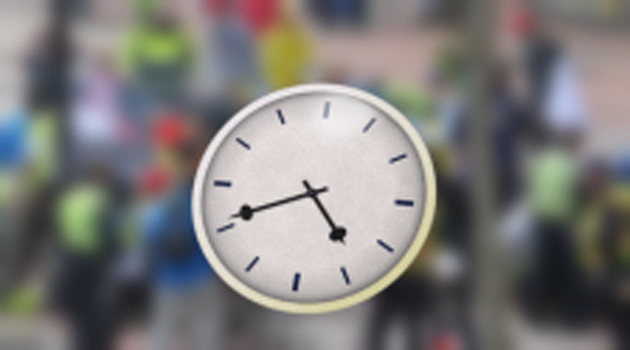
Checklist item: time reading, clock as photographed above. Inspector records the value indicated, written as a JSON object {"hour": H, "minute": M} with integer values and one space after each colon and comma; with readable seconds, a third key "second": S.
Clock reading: {"hour": 4, "minute": 41}
